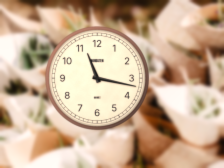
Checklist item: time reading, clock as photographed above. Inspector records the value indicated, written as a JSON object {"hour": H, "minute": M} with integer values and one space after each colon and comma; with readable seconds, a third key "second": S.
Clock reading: {"hour": 11, "minute": 17}
